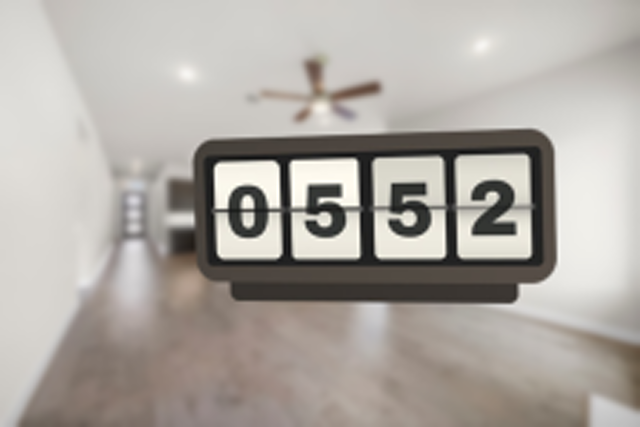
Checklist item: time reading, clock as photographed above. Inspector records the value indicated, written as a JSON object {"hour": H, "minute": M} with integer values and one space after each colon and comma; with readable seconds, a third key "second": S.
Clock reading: {"hour": 5, "minute": 52}
